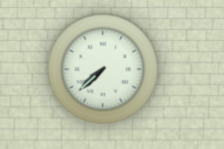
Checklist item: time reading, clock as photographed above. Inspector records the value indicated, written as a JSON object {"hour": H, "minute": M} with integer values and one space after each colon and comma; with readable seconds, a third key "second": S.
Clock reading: {"hour": 7, "minute": 38}
